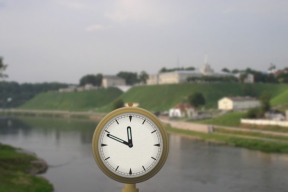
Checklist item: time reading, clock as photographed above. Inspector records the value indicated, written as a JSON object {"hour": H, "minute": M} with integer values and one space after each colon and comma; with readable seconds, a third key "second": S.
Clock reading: {"hour": 11, "minute": 49}
